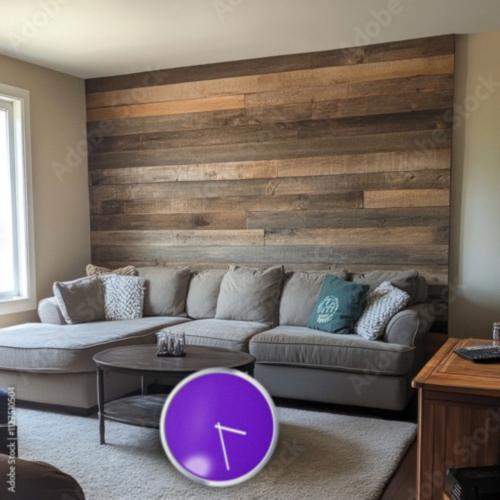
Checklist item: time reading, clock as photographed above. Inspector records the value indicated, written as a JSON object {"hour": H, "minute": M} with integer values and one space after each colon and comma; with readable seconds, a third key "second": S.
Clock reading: {"hour": 3, "minute": 28}
